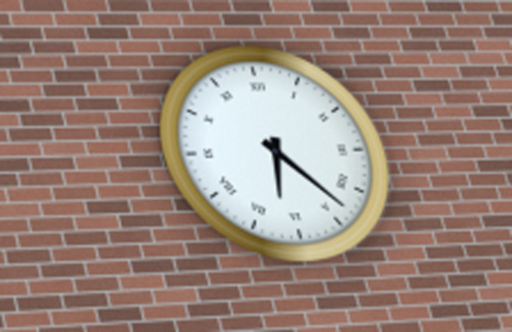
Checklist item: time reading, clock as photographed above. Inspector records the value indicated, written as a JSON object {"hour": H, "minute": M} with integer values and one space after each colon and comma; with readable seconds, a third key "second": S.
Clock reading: {"hour": 6, "minute": 23}
